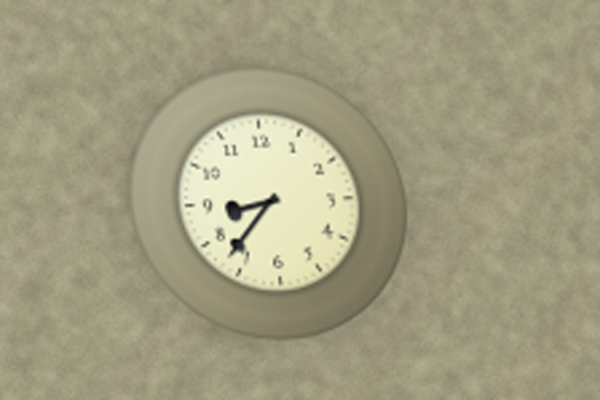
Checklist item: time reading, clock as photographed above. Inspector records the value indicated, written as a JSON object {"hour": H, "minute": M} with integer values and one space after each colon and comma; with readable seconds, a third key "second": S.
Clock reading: {"hour": 8, "minute": 37}
